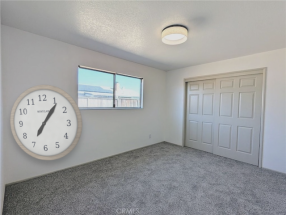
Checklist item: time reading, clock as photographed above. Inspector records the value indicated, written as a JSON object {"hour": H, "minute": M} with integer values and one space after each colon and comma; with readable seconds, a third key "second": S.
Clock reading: {"hour": 7, "minute": 6}
